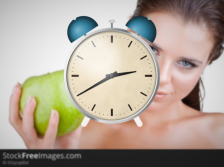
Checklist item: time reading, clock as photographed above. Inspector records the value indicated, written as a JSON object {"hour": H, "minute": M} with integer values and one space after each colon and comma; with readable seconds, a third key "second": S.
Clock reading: {"hour": 2, "minute": 40}
